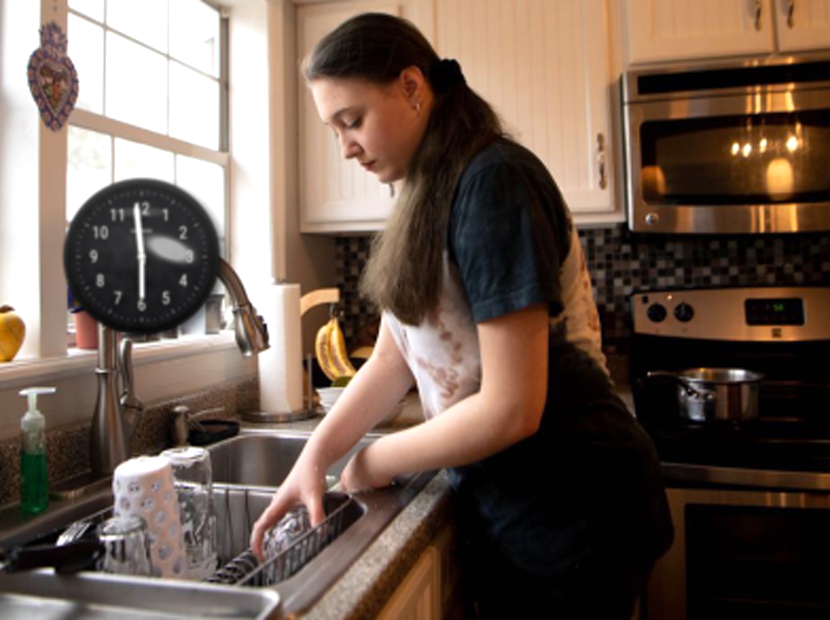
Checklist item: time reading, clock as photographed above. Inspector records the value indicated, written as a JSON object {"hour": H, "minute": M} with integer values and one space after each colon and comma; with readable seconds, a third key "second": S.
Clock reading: {"hour": 5, "minute": 59}
